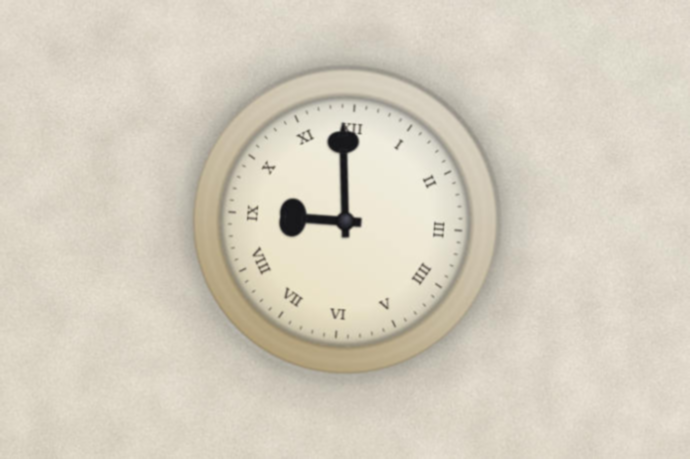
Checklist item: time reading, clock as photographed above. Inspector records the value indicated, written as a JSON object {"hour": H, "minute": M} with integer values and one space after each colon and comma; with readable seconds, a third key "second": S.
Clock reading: {"hour": 8, "minute": 59}
